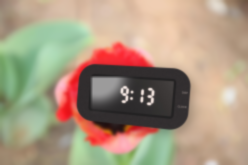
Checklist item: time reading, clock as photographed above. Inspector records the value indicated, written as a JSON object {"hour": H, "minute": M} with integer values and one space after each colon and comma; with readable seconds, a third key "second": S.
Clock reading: {"hour": 9, "minute": 13}
